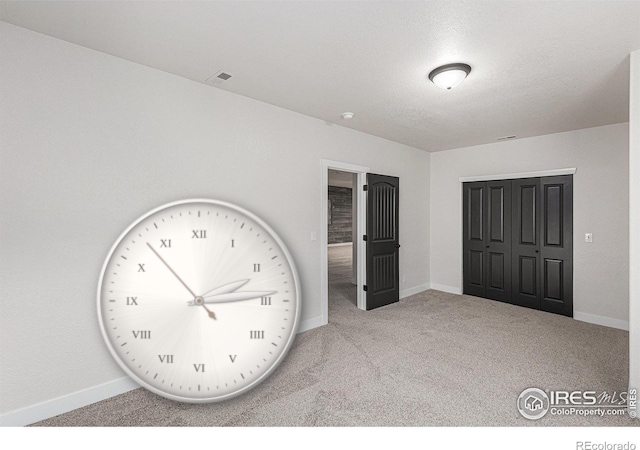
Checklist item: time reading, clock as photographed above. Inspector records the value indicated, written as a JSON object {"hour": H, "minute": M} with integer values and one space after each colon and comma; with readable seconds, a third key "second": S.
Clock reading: {"hour": 2, "minute": 13, "second": 53}
